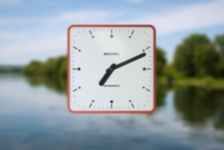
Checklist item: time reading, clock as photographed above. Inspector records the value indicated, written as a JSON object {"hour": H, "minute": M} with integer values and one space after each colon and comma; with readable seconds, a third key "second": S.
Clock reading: {"hour": 7, "minute": 11}
